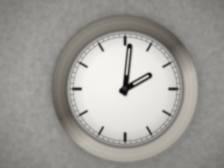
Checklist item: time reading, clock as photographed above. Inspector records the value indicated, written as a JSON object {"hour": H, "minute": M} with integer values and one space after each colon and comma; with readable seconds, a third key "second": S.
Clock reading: {"hour": 2, "minute": 1}
